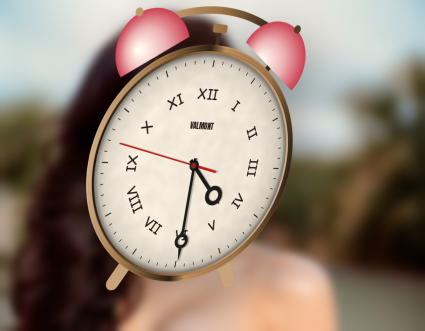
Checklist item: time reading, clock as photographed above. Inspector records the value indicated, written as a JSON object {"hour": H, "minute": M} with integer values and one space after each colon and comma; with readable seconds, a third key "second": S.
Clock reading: {"hour": 4, "minute": 29, "second": 47}
